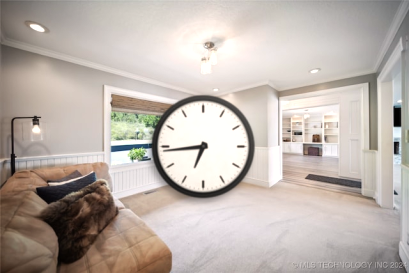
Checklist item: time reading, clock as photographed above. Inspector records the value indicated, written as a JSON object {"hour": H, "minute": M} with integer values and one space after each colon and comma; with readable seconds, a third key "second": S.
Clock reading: {"hour": 6, "minute": 44}
